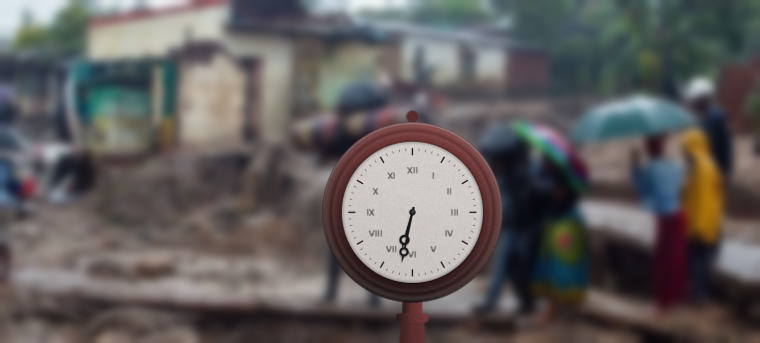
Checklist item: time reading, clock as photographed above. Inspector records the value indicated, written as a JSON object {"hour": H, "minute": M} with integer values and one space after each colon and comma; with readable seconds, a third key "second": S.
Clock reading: {"hour": 6, "minute": 32}
